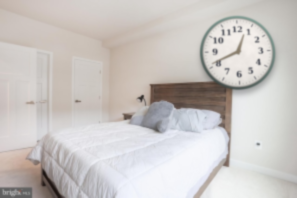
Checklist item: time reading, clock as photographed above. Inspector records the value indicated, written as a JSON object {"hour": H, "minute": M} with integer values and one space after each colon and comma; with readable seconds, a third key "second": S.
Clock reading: {"hour": 12, "minute": 41}
